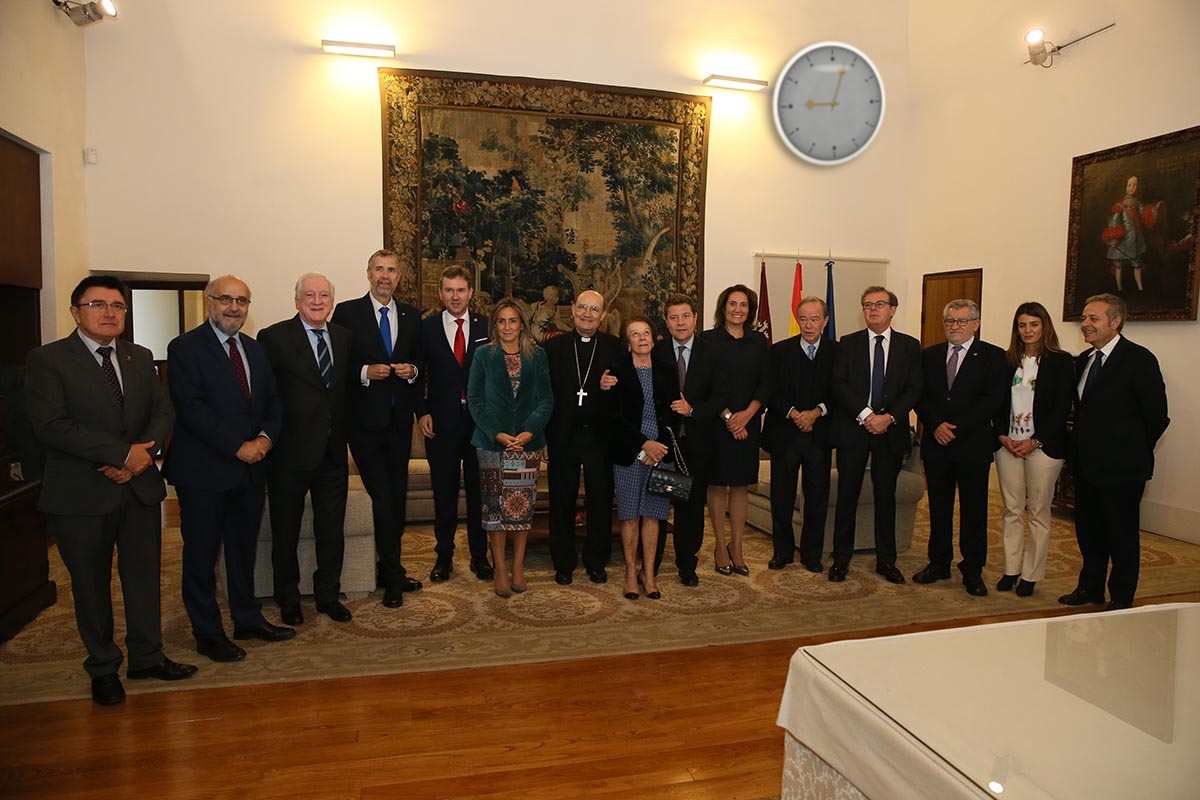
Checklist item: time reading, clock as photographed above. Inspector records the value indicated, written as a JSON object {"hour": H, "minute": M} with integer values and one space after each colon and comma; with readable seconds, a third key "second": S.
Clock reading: {"hour": 9, "minute": 3}
